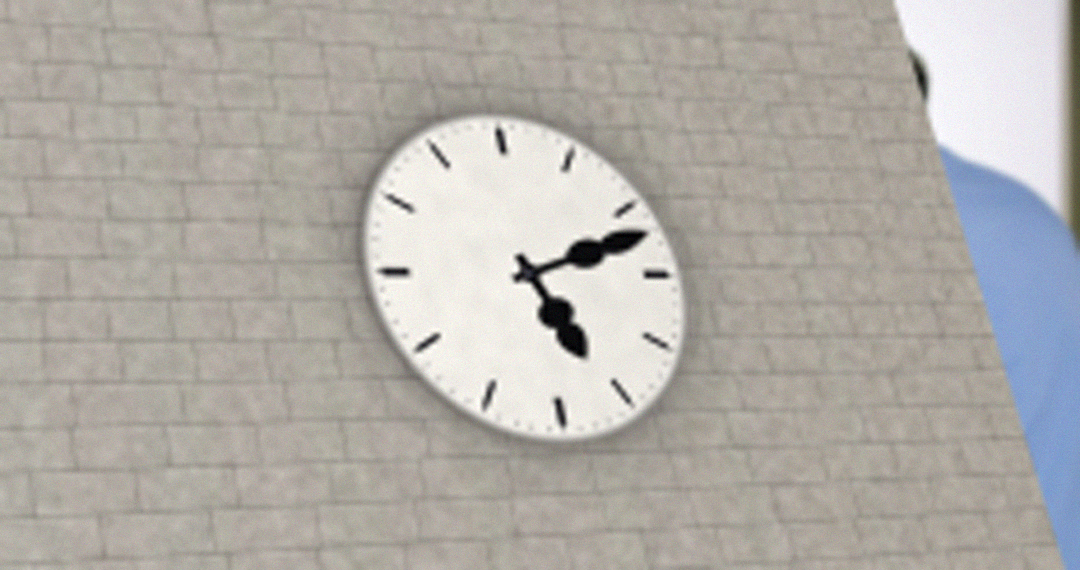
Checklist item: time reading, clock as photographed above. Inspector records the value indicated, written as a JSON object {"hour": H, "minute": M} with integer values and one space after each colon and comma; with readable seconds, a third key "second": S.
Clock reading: {"hour": 5, "minute": 12}
